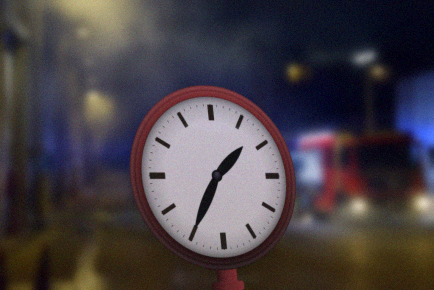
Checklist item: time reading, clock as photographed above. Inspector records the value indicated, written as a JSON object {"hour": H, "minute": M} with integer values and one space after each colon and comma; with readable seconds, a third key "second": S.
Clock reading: {"hour": 1, "minute": 35}
